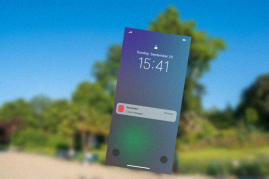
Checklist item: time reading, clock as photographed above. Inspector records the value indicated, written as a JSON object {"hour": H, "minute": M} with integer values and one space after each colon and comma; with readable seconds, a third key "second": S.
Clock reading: {"hour": 15, "minute": 41}
